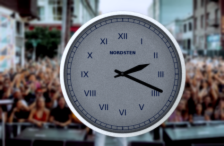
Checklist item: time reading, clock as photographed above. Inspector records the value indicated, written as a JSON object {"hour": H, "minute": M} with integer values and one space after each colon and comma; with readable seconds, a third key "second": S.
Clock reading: {"hour": 2, "minute": 19}
